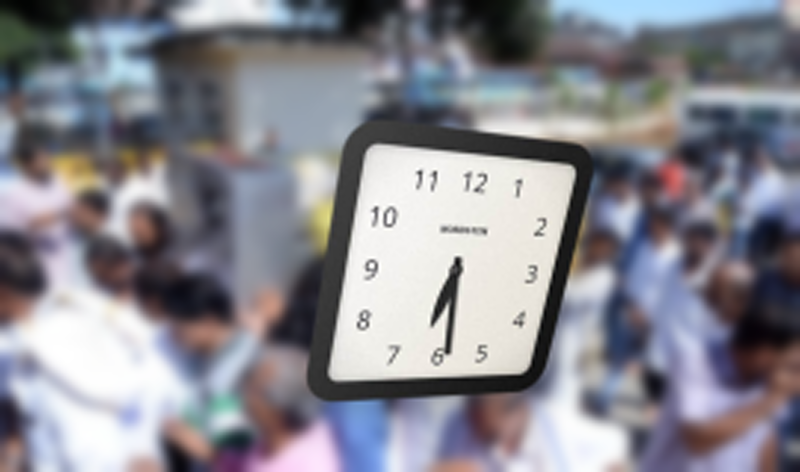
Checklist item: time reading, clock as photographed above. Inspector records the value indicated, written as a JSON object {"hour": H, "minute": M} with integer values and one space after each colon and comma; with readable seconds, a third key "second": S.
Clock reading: {"hour": 6, "minute": 29}
